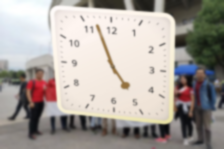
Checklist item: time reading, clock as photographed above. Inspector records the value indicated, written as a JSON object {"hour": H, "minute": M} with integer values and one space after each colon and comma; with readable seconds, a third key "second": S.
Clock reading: {"hour": 4, "minute": 57}
